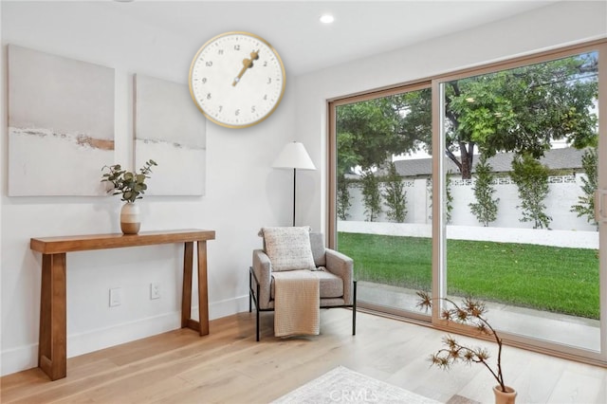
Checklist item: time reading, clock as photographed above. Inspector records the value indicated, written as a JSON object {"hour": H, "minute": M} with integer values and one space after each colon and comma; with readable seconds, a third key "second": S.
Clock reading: {"hour": 1, "minute": 6}
